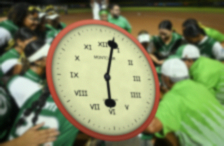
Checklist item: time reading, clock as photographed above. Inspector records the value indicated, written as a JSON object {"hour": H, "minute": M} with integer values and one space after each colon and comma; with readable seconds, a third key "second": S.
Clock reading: {"hour": 6, "minute": 3}
